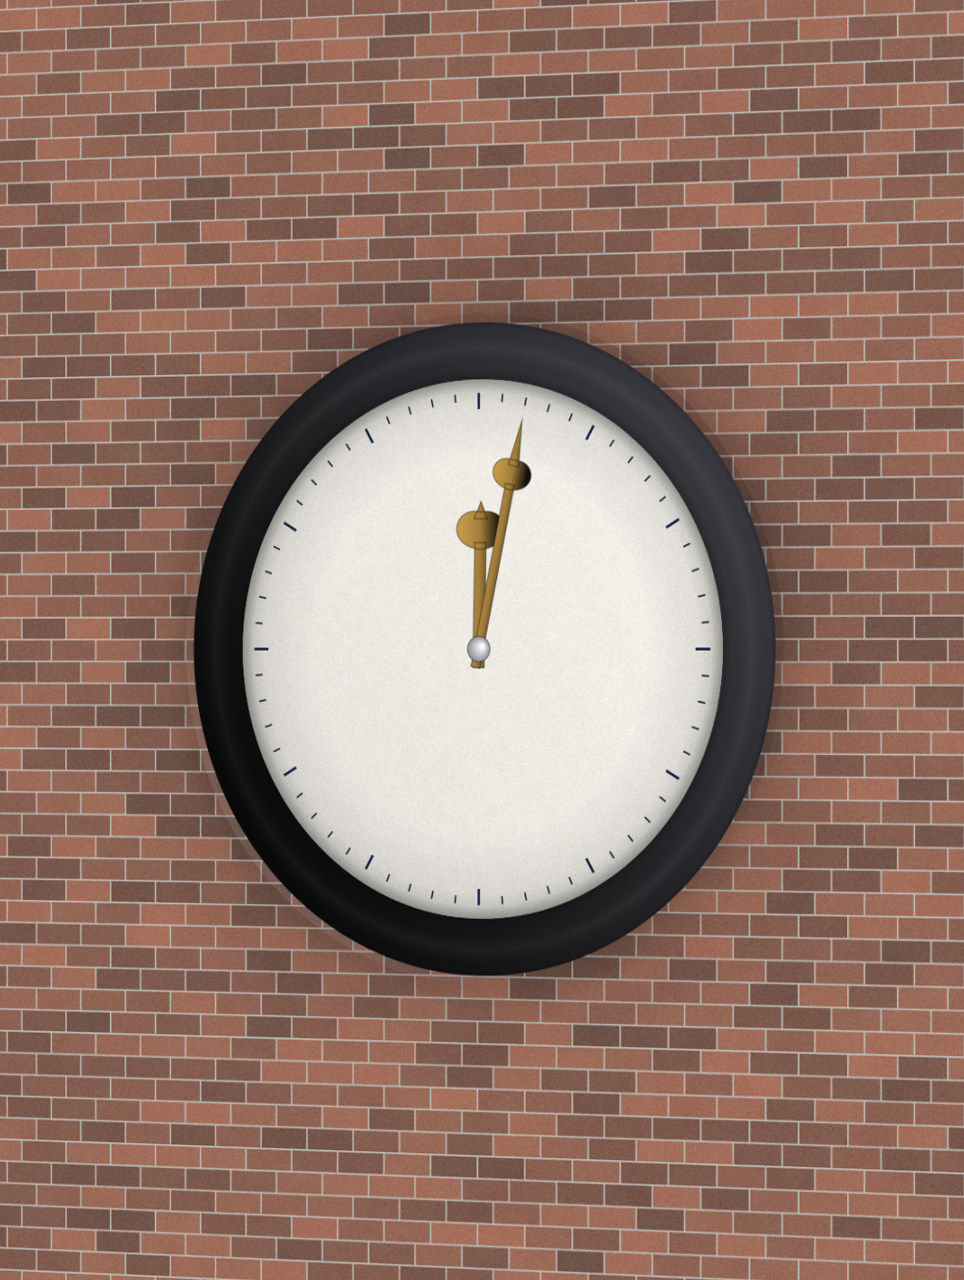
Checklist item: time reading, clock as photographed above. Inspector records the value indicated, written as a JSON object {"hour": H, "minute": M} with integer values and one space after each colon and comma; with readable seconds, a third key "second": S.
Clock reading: {"hour": 12, "minute": 2}
